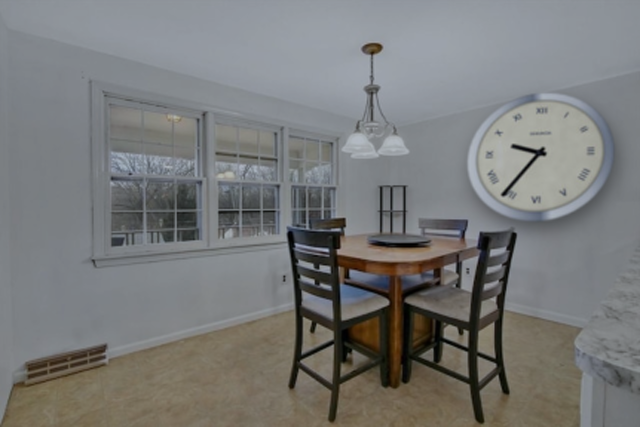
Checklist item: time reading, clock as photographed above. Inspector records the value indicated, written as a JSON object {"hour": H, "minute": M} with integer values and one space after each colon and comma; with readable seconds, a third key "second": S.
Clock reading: {"hour": 9, "minute": 36}
